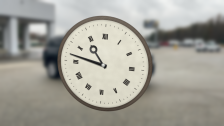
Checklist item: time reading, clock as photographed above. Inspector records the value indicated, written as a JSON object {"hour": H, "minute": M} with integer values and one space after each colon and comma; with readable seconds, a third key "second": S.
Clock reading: {"hour": 10, "minute": 47}
